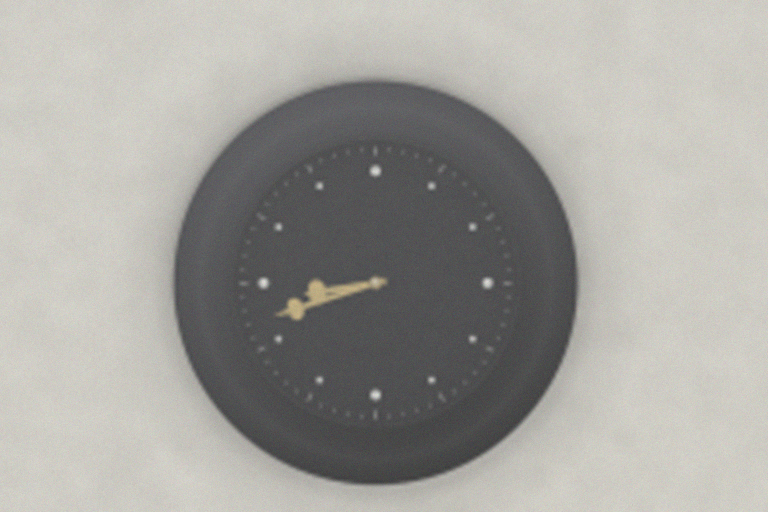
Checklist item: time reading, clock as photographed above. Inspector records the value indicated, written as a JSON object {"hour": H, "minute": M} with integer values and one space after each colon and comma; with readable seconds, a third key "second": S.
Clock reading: {"hour": 8, "minute": 42}
